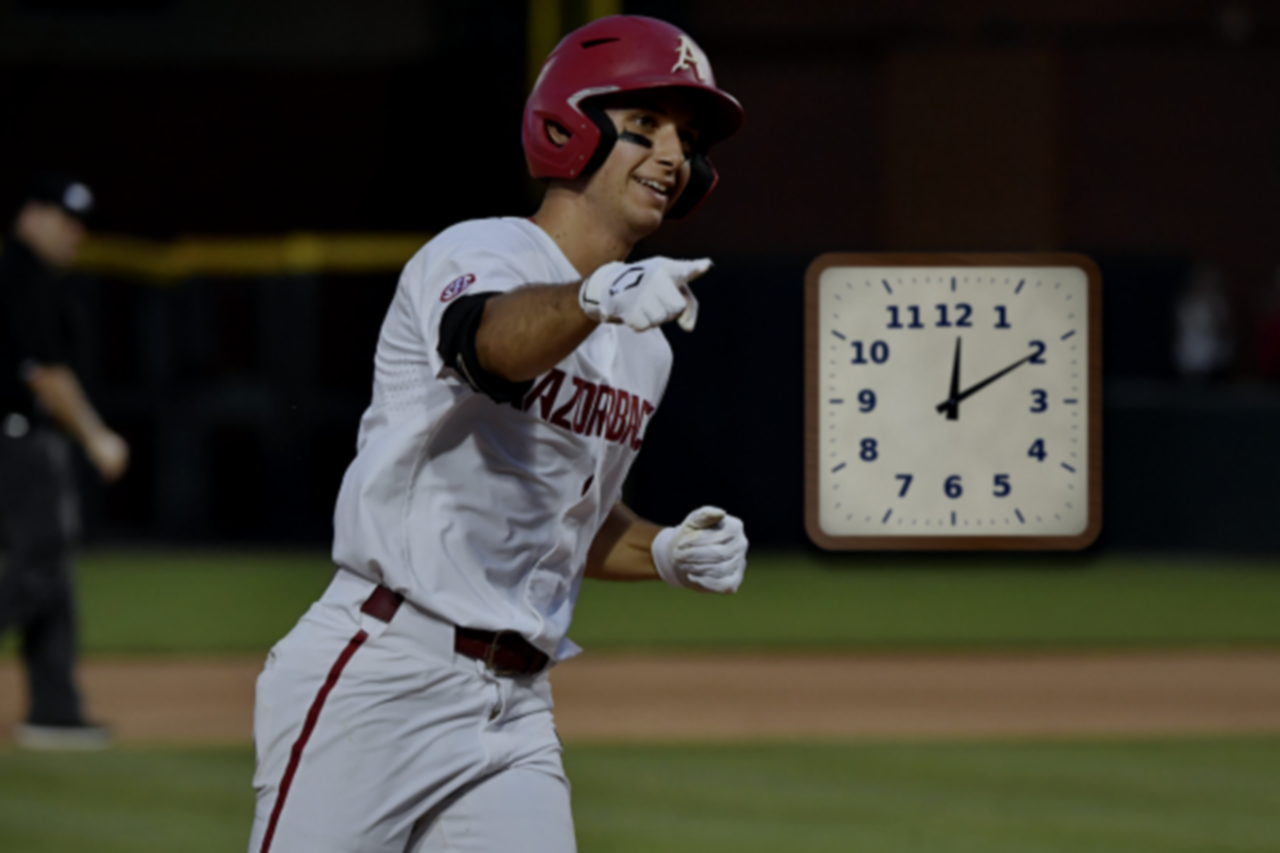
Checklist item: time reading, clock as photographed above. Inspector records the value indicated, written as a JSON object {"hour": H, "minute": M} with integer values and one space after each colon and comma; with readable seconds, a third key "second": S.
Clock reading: {"hour": 12, "minute": 10}
